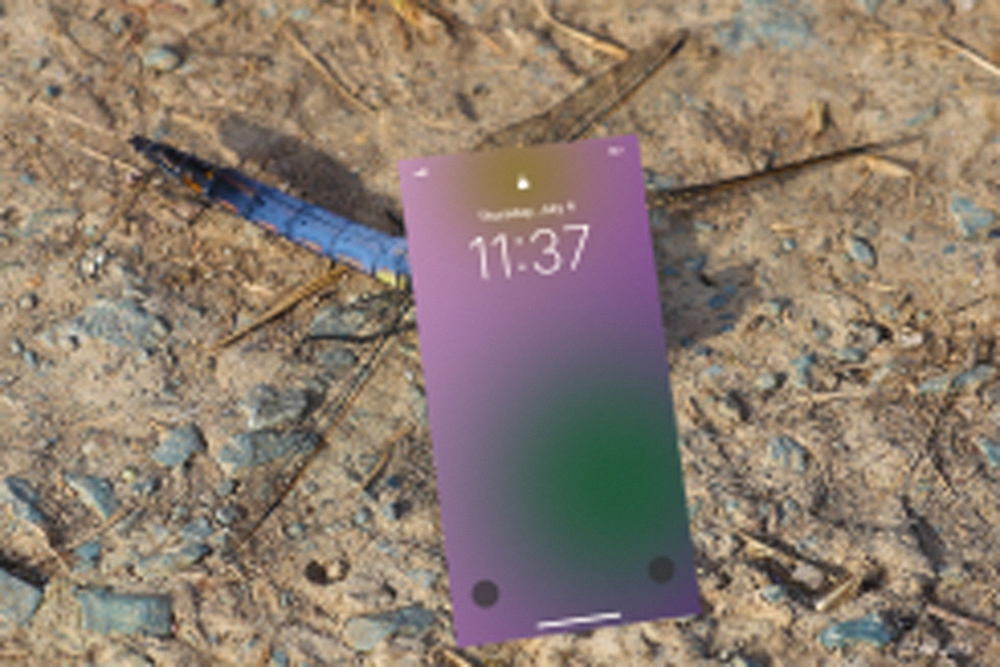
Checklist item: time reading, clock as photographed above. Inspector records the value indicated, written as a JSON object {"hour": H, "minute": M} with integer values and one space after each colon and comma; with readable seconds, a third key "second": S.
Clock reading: {"hour": 11, "minute": 37}
